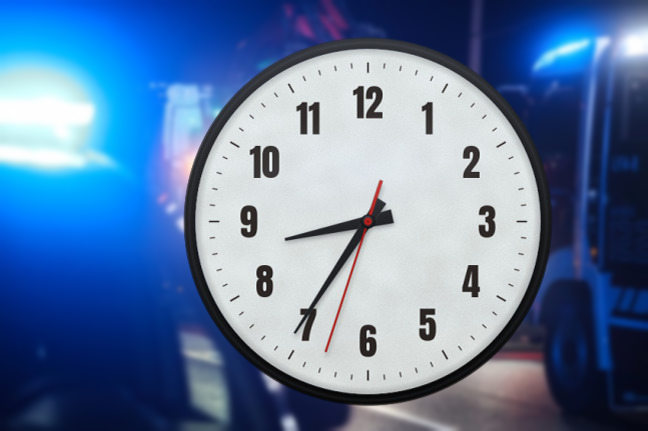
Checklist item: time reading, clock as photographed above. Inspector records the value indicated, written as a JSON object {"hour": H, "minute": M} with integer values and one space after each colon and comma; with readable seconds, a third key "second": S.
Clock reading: {"hour": 8, "minute": 35, "second": 33}
